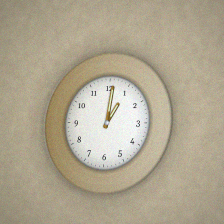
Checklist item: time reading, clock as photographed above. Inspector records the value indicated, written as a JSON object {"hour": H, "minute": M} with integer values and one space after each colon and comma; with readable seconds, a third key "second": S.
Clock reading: {"hour": 1, "minute": 1}
